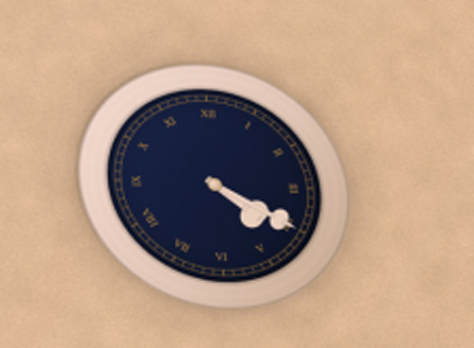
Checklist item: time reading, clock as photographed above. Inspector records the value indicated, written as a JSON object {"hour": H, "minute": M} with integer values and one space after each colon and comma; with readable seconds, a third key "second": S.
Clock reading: {"hour": 4, "minute": 20}
